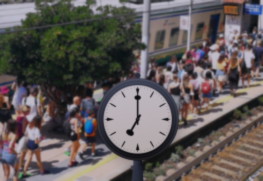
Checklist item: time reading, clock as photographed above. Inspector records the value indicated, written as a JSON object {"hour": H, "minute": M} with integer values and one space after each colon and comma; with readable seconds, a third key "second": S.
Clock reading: {"hour": 7, "minute": 0}
